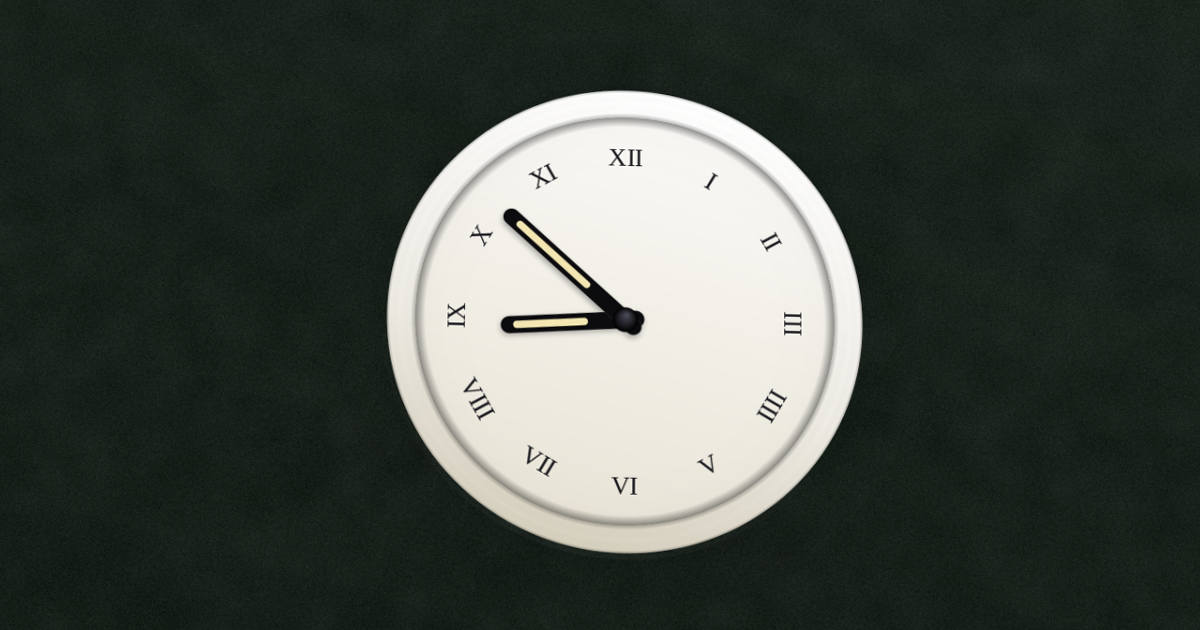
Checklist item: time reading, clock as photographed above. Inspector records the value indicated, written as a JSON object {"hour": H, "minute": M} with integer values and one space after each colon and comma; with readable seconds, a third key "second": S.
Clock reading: {"hour": 8, "minute": 52}
